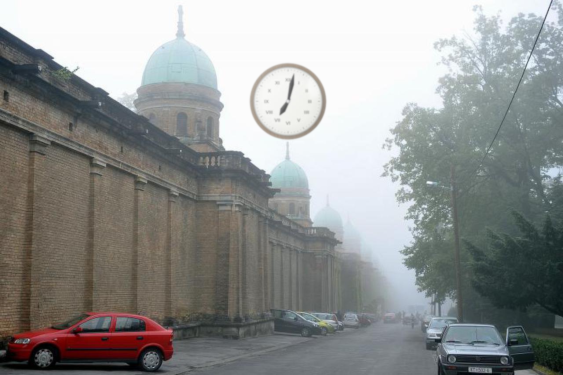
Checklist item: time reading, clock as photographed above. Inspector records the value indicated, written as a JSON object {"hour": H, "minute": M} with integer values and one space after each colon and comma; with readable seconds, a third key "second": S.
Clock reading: {"hour": 7, "minute": 2}
